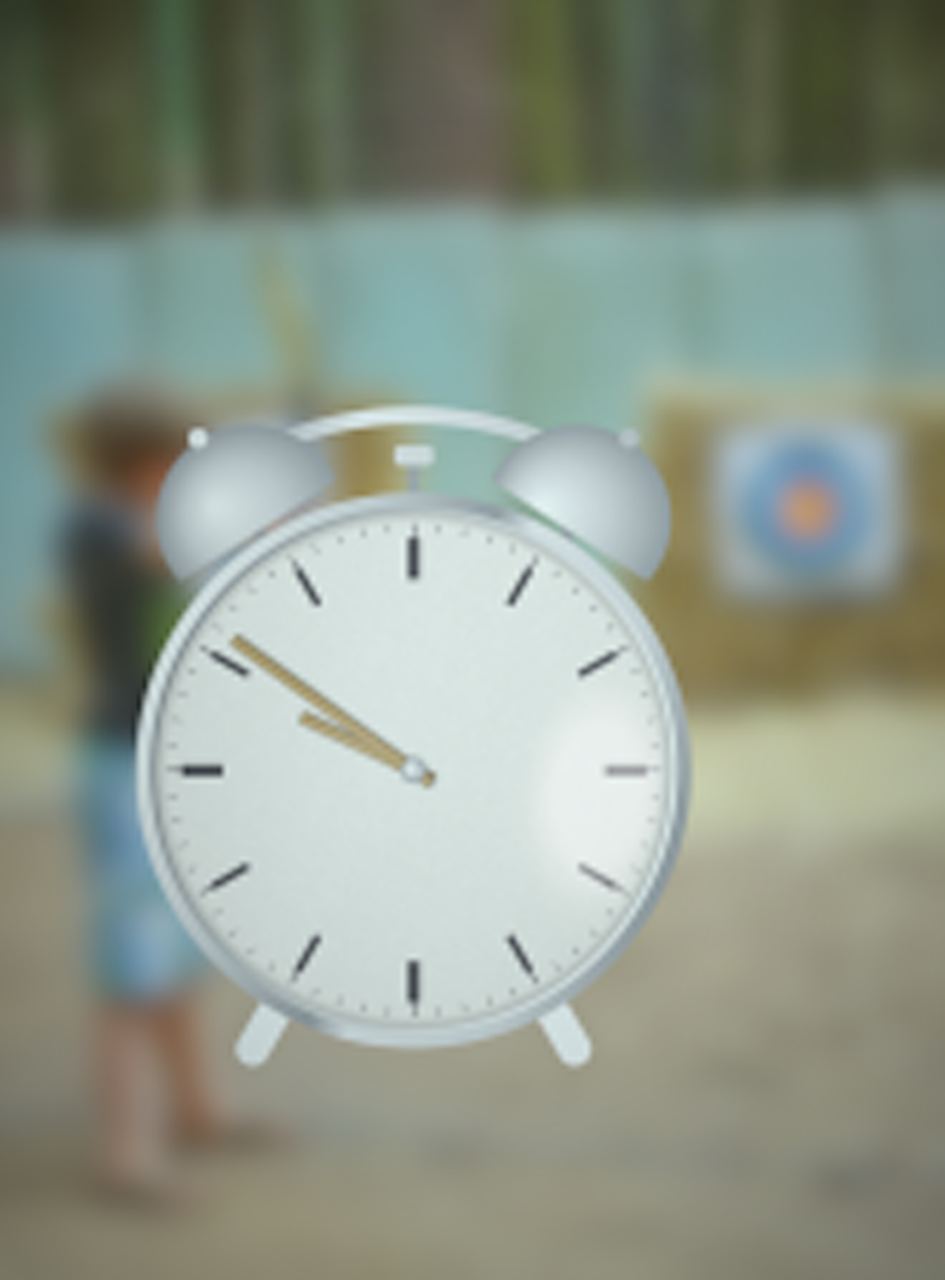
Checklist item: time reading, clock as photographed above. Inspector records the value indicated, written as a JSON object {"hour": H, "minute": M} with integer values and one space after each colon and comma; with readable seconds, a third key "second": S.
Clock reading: {"hour": 9, "minute": 51}
